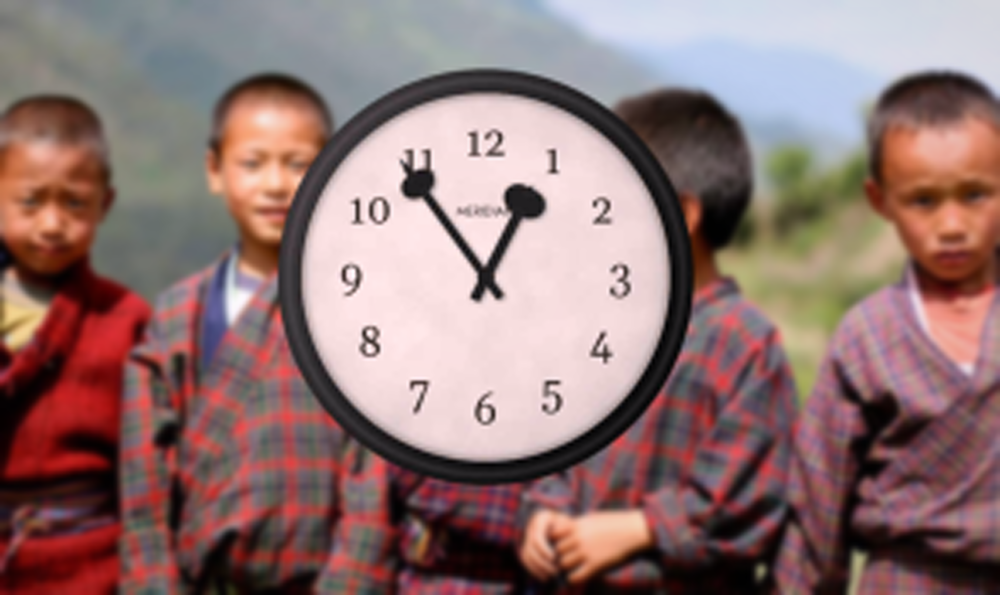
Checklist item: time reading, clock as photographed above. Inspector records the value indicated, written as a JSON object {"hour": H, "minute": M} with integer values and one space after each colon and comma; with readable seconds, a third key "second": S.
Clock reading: {"hour": 12, "minute": 54}
